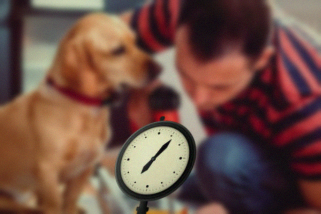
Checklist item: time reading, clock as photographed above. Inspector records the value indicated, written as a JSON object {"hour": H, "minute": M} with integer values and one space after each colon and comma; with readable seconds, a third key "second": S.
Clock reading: {"hour": 7, "minute": 6}
